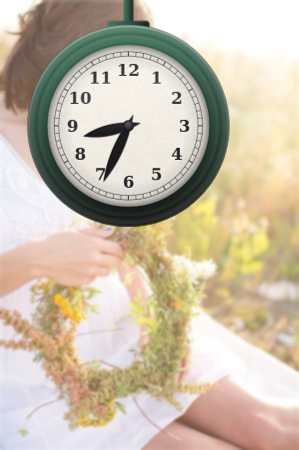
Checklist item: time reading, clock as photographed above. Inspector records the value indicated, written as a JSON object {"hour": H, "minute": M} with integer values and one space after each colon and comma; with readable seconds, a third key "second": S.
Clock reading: {"hour": 8, "minute": 34}
